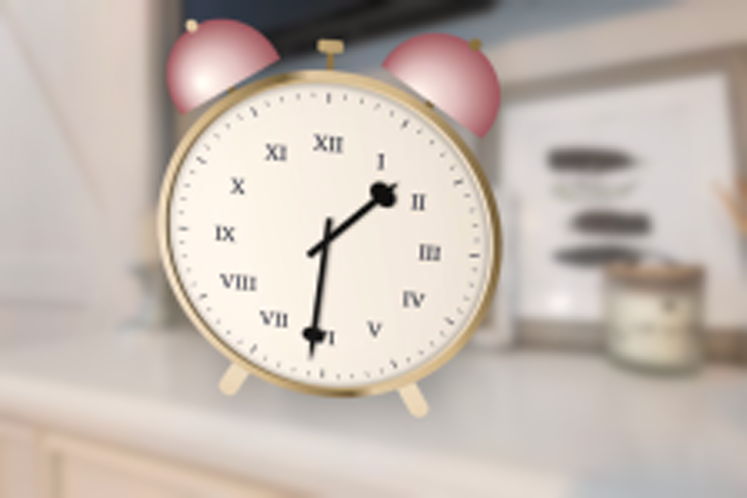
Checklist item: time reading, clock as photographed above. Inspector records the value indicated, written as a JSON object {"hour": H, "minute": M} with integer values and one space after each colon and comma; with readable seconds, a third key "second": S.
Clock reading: {"hour": 1, "minute": 31}
